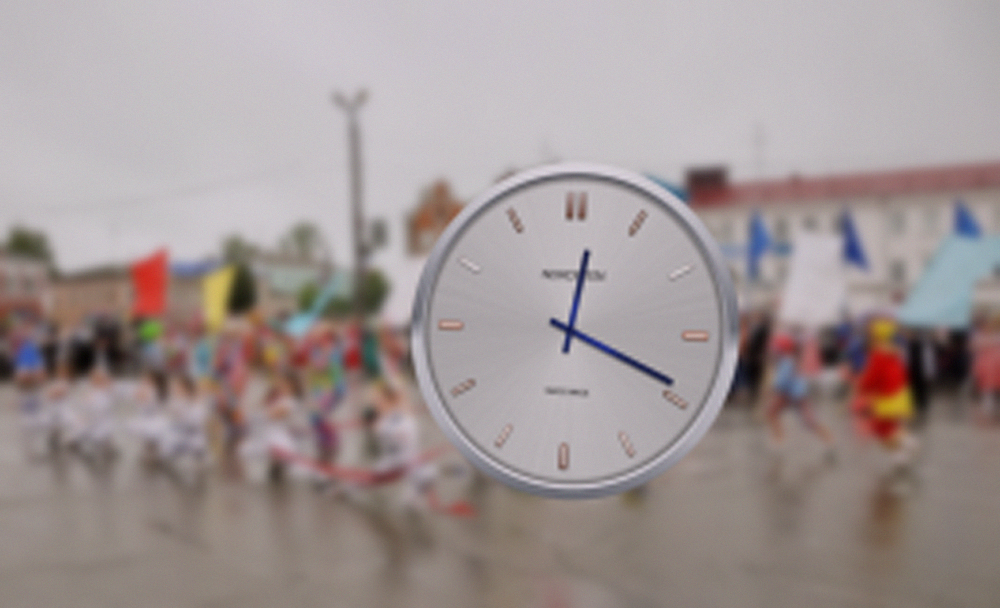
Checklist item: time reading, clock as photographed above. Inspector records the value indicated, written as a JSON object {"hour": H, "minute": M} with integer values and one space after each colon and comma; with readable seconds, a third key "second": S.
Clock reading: {"hour": 12, "minute": 19}
